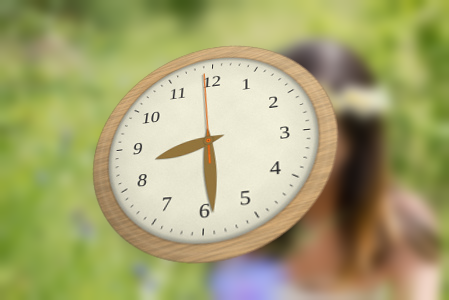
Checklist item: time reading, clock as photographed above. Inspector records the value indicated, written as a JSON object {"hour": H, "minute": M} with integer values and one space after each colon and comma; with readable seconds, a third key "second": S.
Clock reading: {"hour": 8, "minute": 28, "second": 59}
